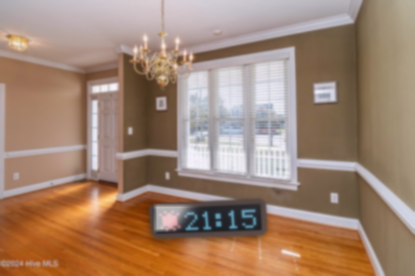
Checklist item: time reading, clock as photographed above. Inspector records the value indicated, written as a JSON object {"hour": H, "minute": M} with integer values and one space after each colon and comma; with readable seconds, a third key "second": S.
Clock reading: {"hour": 21, "minute": 15}
